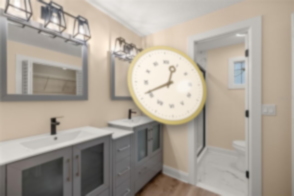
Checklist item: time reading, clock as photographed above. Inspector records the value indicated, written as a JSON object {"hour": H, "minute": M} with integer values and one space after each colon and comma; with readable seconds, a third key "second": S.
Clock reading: {"hour": 12, "minute": 41}
